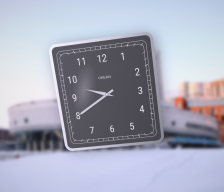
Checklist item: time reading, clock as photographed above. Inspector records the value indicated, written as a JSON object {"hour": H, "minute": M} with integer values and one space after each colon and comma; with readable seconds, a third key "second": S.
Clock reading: {"hour": 9, "minute": 40}
